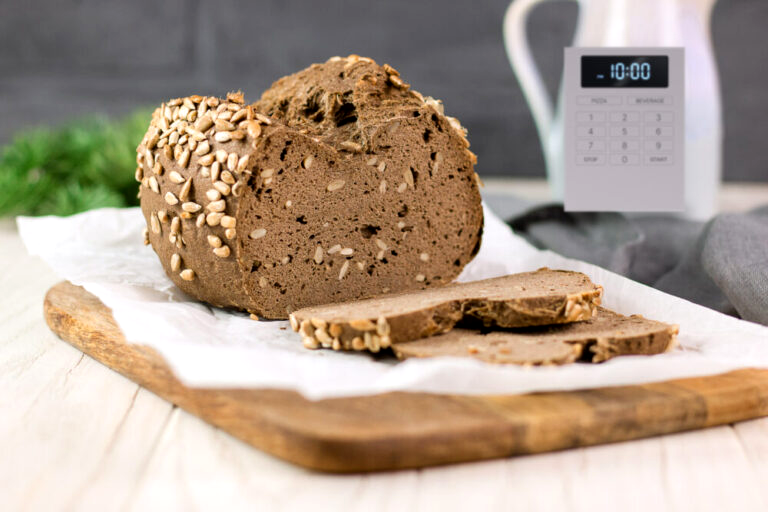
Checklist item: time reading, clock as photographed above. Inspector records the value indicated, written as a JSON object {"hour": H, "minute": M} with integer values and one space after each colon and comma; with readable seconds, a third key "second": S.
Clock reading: {"hour": 10, "minute": 0}
